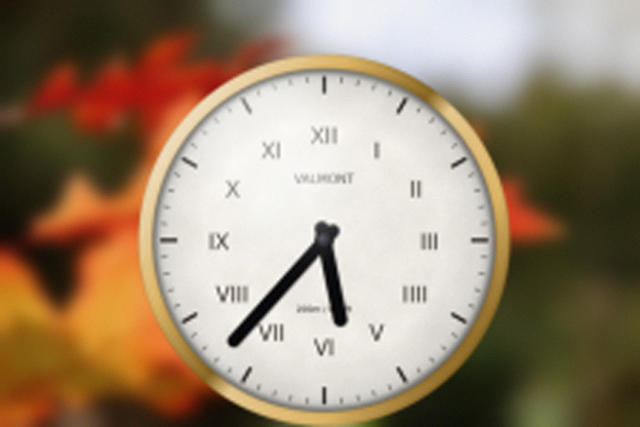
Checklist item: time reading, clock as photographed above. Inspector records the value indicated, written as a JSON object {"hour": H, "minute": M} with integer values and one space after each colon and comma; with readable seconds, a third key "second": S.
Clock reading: {"hour": 5, "minute": 37}
